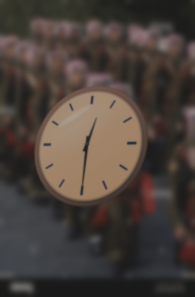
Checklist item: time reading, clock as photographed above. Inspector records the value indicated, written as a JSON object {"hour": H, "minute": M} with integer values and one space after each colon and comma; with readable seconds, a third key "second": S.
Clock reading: {"hour": 12, "minute": 30}
